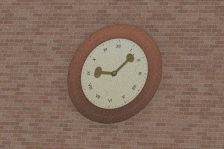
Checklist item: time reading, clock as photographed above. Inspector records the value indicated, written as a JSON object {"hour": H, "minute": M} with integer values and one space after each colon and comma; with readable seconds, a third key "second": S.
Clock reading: {"hour": 9, "minute": 7}
